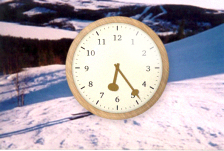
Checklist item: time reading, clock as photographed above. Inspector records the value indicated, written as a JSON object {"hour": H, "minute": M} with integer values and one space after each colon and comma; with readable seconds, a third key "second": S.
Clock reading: {"hour": 6, "minute": 24}
